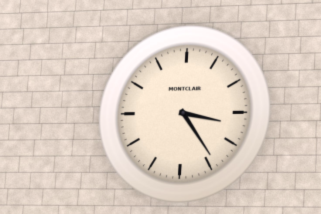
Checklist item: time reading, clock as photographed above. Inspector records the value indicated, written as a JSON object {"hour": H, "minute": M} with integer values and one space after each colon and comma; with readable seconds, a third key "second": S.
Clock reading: {"hour": 3, "minute": 24}
